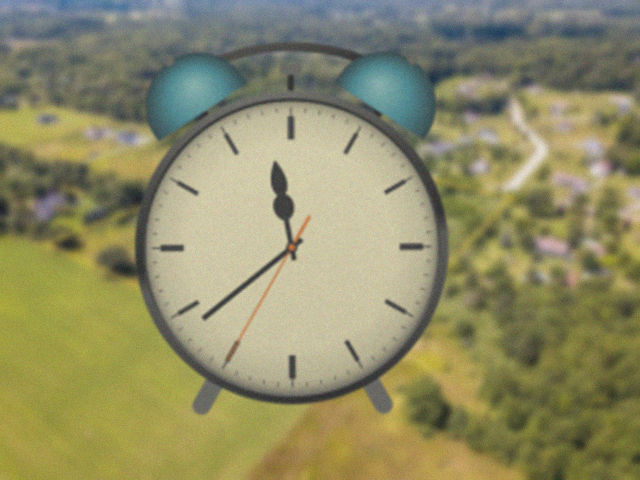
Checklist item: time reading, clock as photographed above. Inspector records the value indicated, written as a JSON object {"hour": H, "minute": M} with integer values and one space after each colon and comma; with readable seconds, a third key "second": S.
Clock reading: {"hour": 11, "minute": 38, "second": 35}
